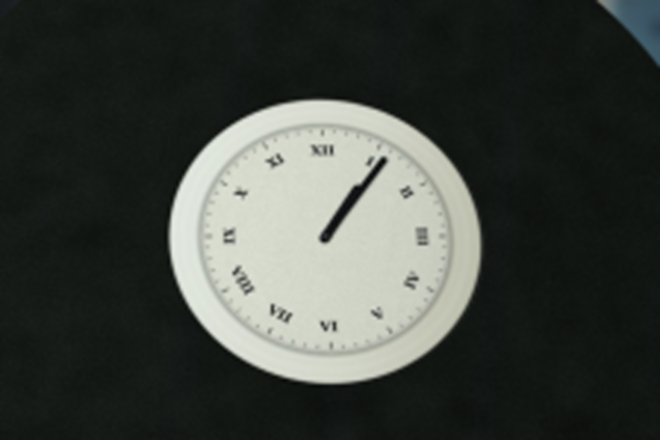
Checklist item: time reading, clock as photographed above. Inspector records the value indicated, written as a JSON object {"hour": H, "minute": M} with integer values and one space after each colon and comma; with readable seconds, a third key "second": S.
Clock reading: {"hour": 1, "minute": 6}
